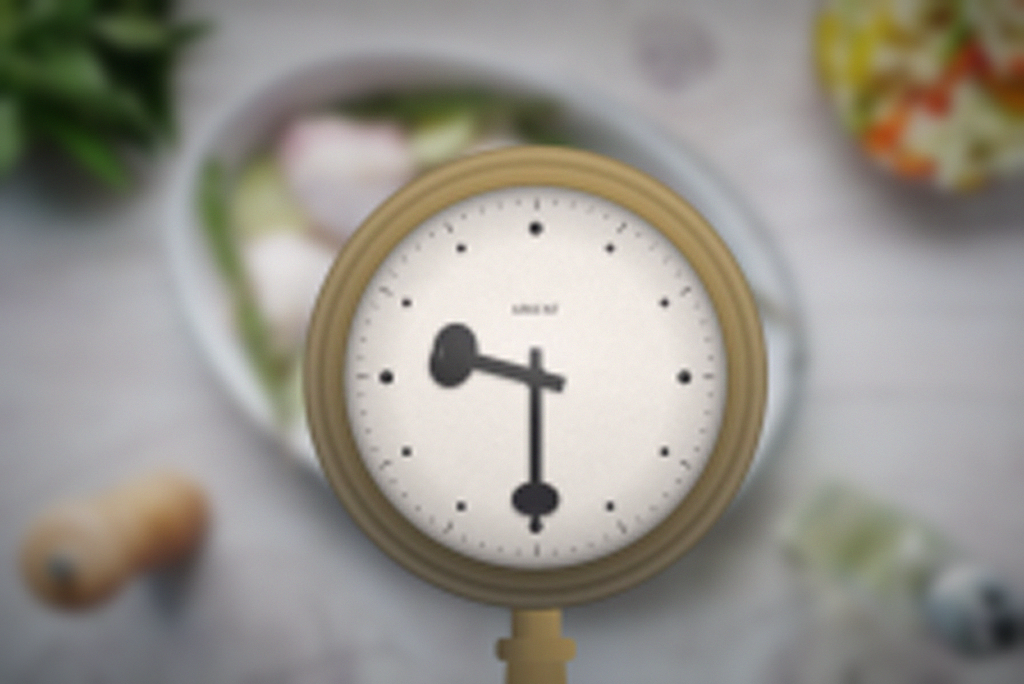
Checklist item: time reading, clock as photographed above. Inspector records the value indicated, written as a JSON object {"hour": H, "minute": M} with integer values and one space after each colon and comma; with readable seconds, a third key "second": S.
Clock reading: {"hour": 9, "minute": 30}
